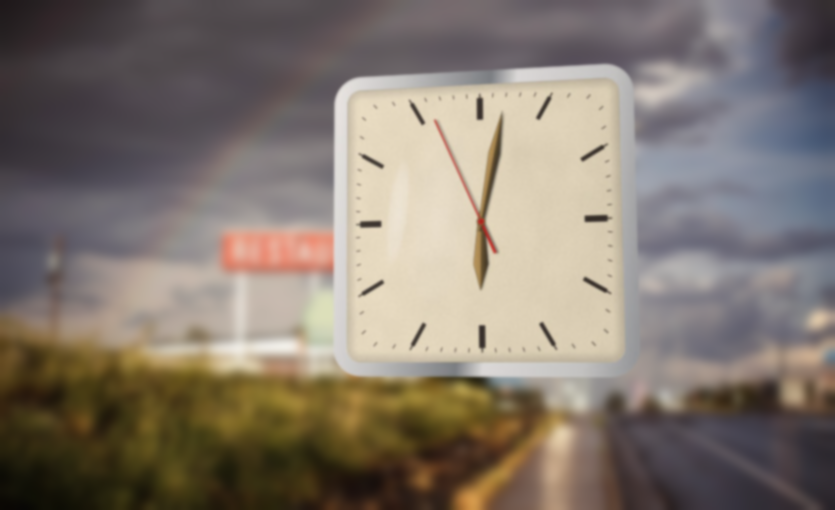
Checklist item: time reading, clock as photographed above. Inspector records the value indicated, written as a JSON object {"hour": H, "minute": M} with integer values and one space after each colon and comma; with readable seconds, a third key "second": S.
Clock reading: {"hour": 6, "minute": 1, "second": 56}
